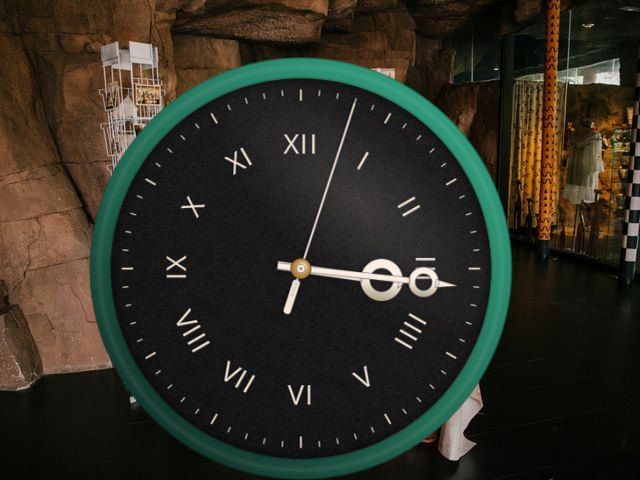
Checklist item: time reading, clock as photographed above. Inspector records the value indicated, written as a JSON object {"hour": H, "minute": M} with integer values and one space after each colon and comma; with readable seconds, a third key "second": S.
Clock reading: {"hour": 3, "minute": 16, "second": 3}
